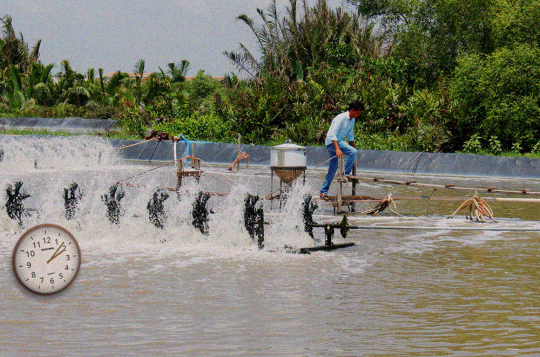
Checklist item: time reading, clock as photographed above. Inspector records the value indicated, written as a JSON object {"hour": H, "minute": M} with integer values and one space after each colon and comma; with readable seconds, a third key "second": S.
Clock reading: {"hour": 2, "minute": 8}
